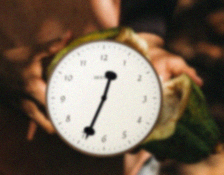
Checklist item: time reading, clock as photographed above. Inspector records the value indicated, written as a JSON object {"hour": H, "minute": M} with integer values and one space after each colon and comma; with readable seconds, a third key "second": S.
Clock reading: {"hour": 12, "minute": 34}
